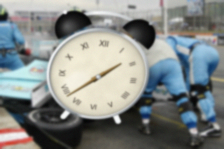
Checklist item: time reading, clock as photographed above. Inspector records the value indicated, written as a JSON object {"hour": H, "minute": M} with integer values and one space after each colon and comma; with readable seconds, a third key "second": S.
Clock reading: {"hour": 1, "minute": 38}
